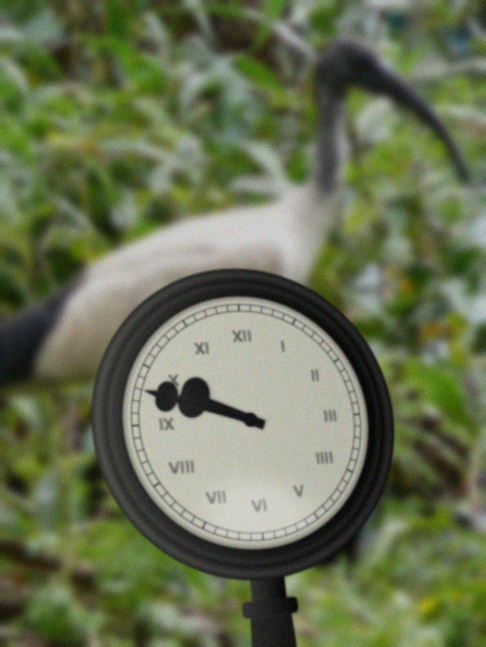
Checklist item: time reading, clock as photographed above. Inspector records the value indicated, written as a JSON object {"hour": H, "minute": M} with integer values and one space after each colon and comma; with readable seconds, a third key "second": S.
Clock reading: {"hour": 9, "minute": 48}
